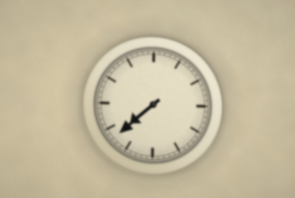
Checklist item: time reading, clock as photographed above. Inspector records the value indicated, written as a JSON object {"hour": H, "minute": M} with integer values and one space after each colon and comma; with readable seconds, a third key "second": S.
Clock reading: {"hour": 7, "minute": 38}
